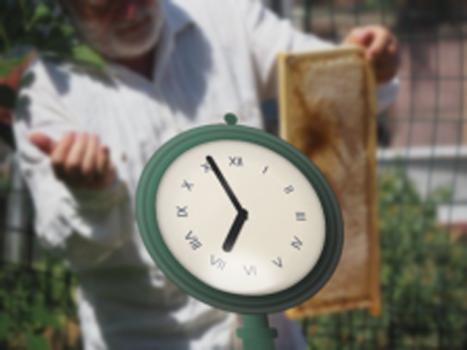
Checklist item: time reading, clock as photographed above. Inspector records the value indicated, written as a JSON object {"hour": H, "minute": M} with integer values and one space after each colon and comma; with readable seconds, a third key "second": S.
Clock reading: {"hour": 6, "minute": 56}
